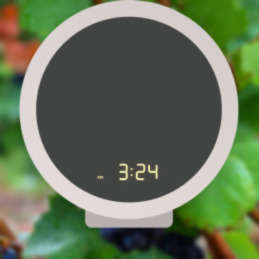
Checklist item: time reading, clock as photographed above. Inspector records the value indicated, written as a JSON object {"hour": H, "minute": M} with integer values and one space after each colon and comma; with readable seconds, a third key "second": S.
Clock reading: {"hour": 3, "minute": 24}
